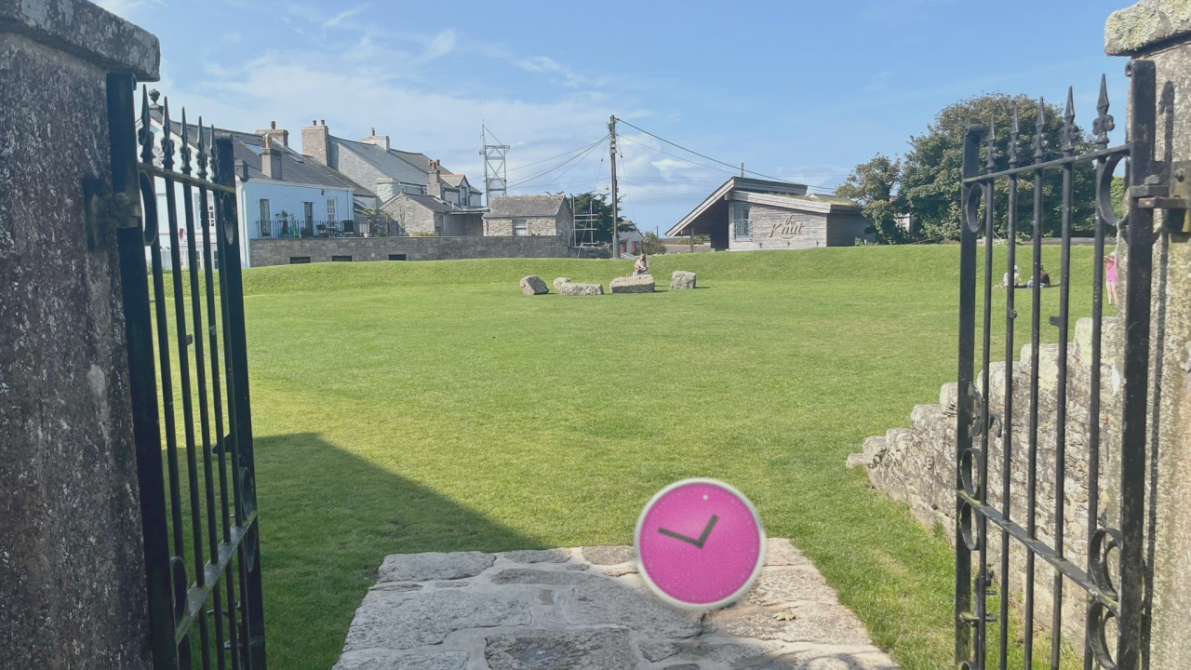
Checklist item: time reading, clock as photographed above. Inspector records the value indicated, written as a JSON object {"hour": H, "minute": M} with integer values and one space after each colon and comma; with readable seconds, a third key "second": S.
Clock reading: {"hour": 12, "minute": 47}
